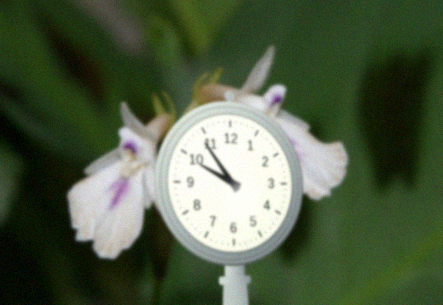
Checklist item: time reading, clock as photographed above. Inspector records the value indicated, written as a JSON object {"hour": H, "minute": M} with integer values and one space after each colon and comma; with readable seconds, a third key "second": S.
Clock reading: {"hour": 9, "minute": 54}
